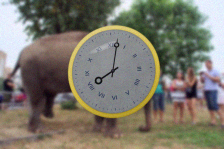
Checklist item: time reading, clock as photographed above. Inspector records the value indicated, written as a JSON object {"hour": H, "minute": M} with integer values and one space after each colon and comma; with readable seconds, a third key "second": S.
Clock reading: {"hour": 8, "minute": 2}
